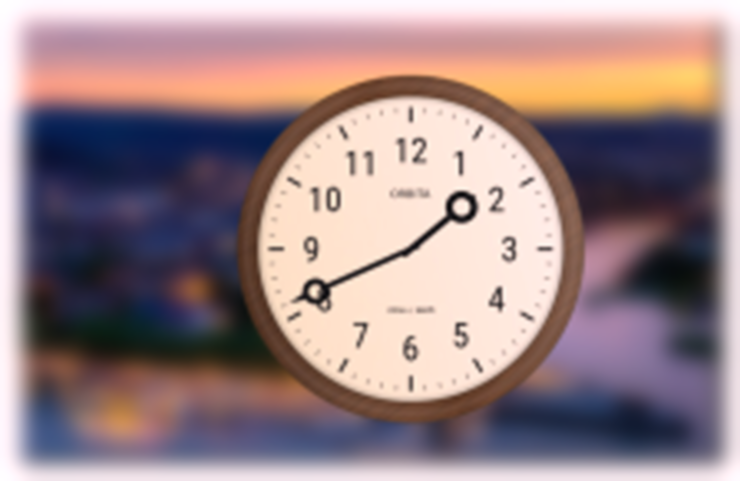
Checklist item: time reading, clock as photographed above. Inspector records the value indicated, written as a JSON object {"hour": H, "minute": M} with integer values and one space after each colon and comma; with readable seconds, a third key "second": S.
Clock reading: {"hour": 1, "minute": 41}
